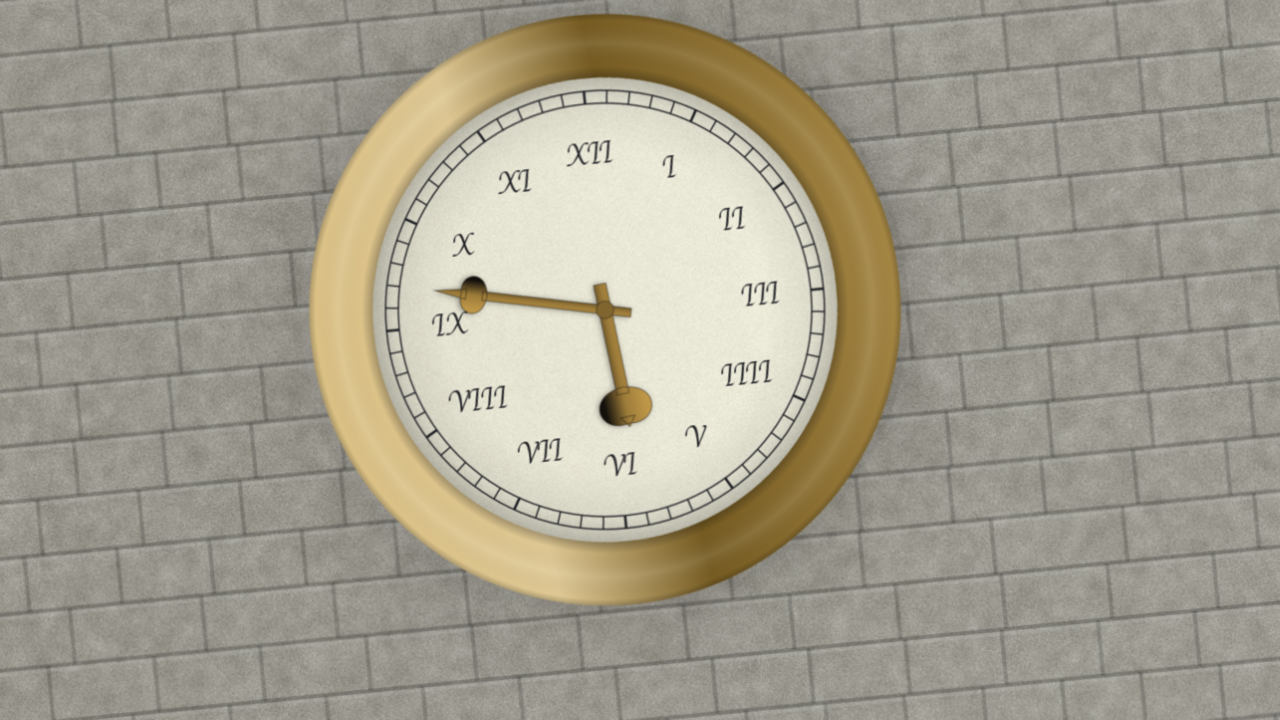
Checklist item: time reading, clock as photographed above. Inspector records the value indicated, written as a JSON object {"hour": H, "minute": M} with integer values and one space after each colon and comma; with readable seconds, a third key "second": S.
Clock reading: {"hour": 5, "minute": 47}
